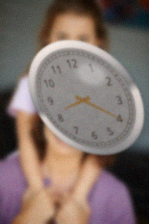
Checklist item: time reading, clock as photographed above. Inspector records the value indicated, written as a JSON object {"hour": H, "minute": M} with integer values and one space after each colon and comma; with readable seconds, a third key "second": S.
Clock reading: {"hour": 8, "minute": 20}
